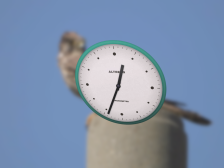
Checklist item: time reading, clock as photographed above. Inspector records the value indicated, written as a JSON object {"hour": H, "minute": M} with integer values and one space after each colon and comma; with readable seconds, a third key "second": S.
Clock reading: {"hour": 12, "minute": 34}
